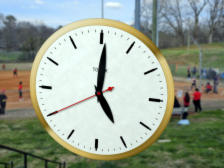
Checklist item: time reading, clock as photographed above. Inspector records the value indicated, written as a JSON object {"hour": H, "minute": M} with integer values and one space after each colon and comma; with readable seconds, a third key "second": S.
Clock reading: {"hour": 5, "minute": 0, "second": 40}
